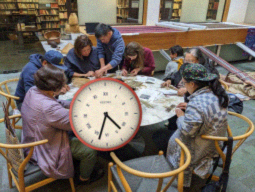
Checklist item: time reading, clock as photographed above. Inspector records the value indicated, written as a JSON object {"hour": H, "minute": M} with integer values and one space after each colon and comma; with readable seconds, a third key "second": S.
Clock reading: {"hour": 4, "minute": 33}
